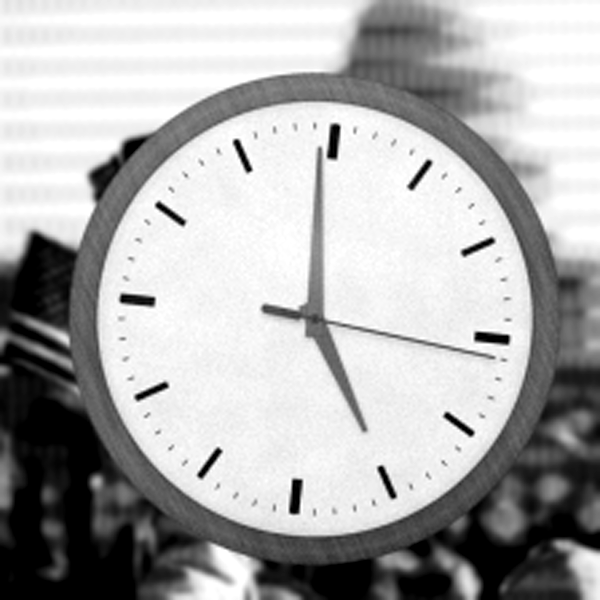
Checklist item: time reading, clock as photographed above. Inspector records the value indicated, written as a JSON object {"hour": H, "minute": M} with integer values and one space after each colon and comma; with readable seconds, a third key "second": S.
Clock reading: {"hour": 4, "minute": 59, "second": 16}
